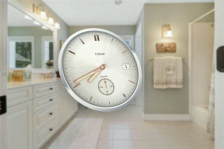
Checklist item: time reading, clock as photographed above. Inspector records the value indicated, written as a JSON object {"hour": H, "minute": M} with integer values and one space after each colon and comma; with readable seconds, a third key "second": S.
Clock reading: {"hour": 7, "minute": 41}
